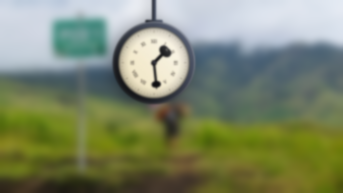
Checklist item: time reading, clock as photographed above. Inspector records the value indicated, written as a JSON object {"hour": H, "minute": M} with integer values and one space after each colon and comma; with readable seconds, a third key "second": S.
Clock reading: {"hour": 1, "minute": 29}
